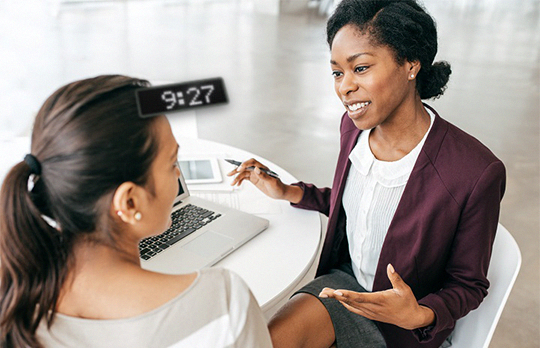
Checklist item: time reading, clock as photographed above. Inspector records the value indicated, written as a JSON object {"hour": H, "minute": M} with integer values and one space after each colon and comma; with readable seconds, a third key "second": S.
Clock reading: {"hour": 9, "minute": 27}
